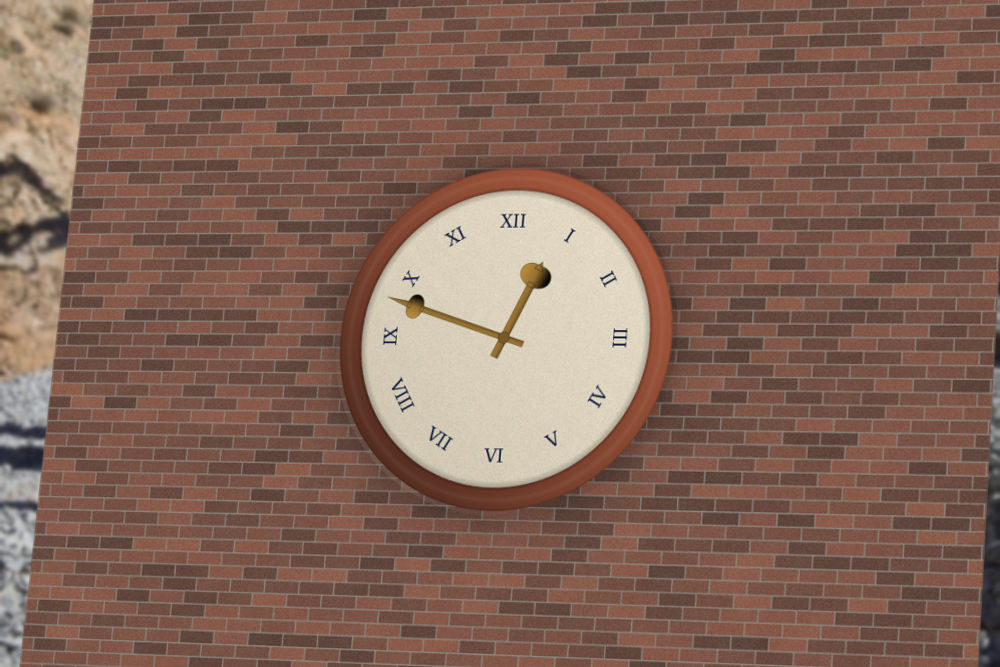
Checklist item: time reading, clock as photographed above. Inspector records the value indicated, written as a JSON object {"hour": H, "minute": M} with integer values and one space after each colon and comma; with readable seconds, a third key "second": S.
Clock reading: {"hour": 12, "minute": 48}
